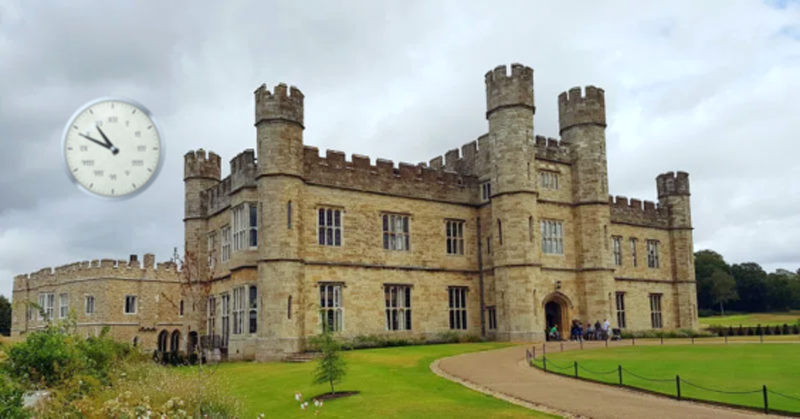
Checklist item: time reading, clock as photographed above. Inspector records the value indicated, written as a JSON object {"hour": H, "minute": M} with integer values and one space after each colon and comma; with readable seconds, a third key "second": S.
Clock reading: {"hour": 10, "minute": 49}
